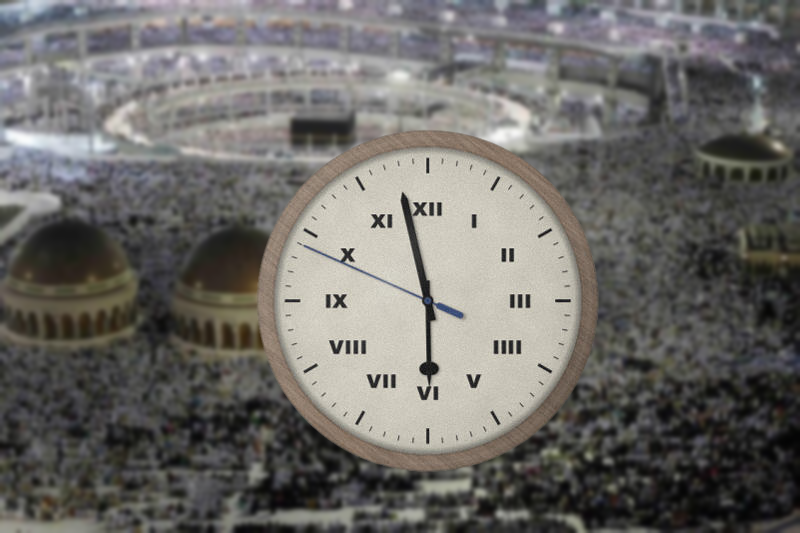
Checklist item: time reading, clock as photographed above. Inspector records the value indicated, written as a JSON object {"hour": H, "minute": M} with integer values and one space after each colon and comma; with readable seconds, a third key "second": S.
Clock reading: {"hour": 5, "minute": 57, "second": 49}
